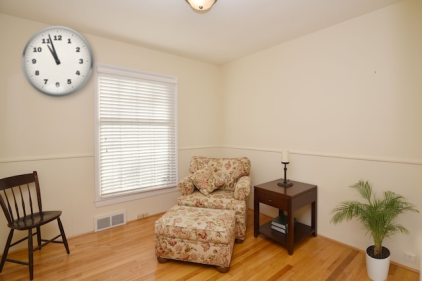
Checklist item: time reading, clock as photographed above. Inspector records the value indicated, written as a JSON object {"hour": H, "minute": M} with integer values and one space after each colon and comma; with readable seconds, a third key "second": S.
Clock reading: {"hour": 10, "minute": 57}
